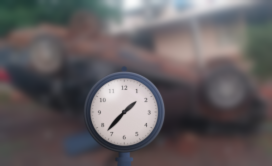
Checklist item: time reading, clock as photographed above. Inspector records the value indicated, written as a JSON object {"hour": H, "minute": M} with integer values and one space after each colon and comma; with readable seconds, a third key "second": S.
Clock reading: {"hour": 1, "minute": 37}
